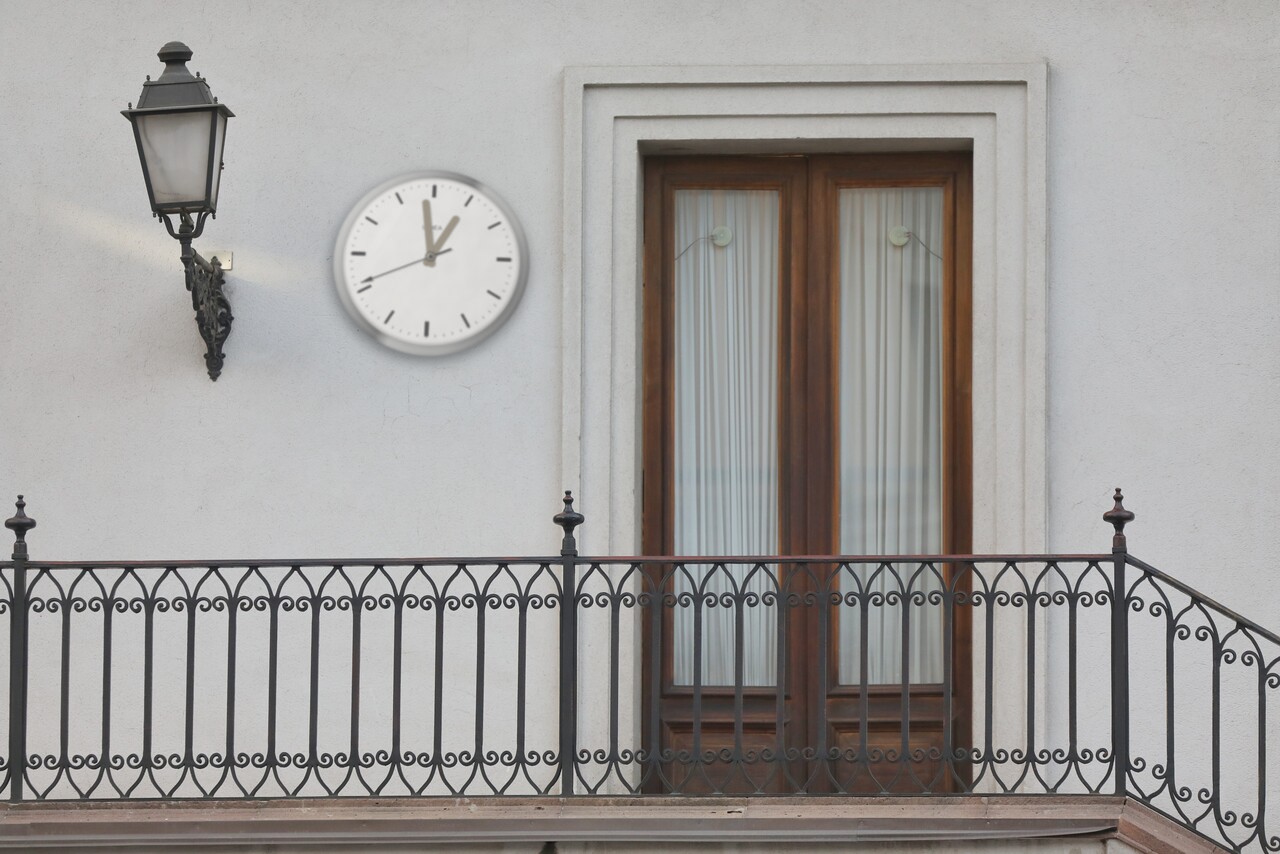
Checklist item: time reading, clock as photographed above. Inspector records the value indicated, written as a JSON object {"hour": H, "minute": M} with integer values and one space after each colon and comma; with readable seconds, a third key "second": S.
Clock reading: {"hour": 12, "minute": 58, "second": 41}
